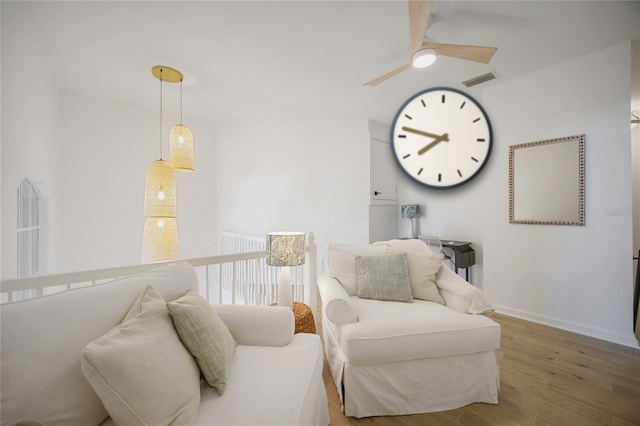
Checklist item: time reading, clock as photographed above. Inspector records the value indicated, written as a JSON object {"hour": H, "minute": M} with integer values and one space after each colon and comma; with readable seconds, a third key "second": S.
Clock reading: {"hour": 7, "minute": 47}
